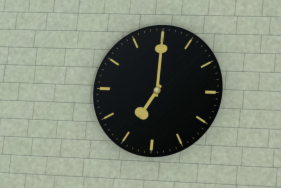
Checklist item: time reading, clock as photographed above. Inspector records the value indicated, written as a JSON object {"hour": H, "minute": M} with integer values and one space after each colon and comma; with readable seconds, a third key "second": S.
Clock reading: {"hour": 7, "minute": 0}
